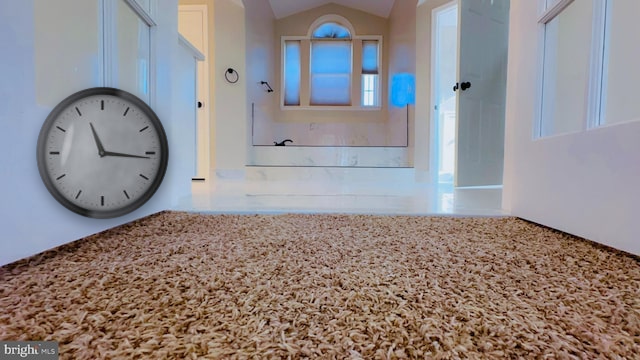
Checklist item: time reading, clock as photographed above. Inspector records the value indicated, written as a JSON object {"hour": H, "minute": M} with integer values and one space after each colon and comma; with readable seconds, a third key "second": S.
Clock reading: {"hour": 11, "minute": 16}
